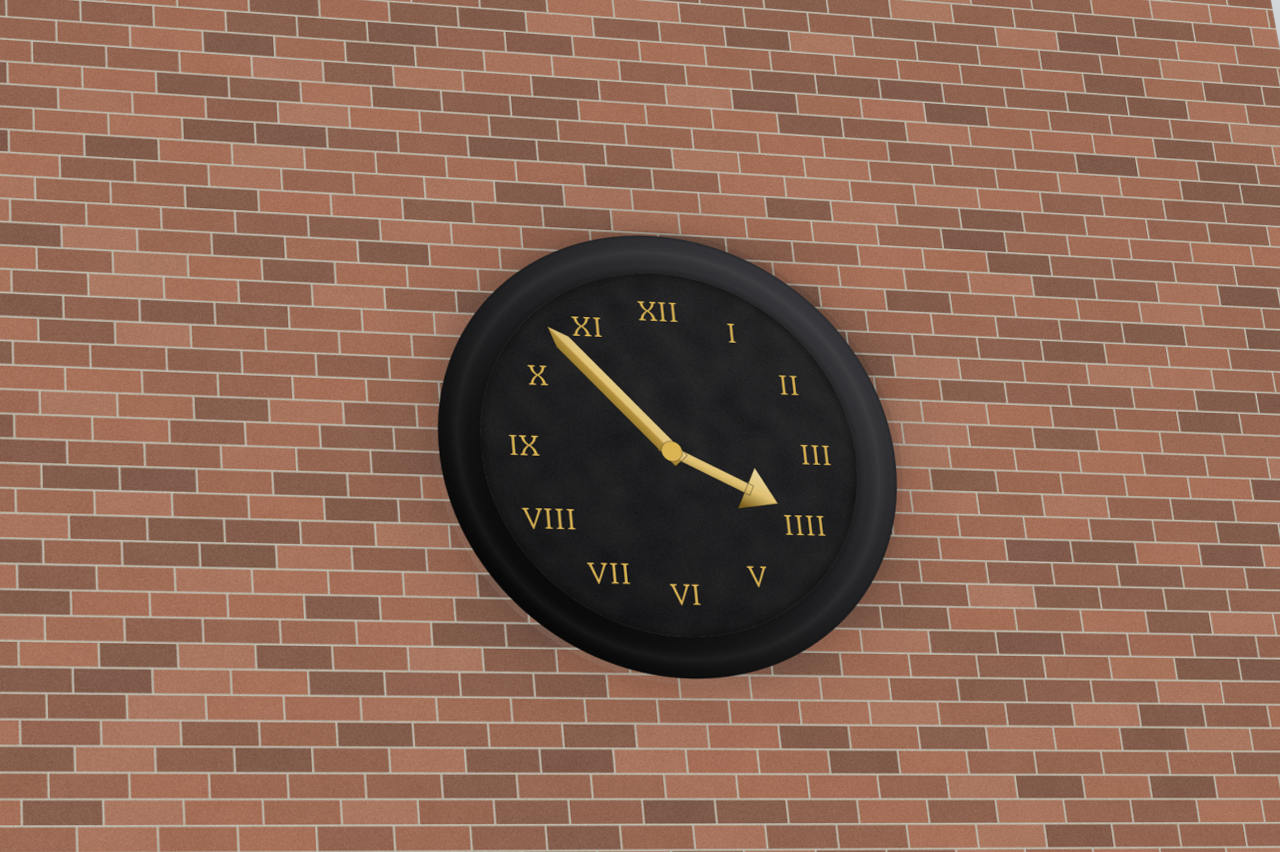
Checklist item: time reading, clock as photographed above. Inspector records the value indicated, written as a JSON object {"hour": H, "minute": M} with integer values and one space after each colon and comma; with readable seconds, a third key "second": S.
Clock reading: {"hour": 3, "minute": 53}
